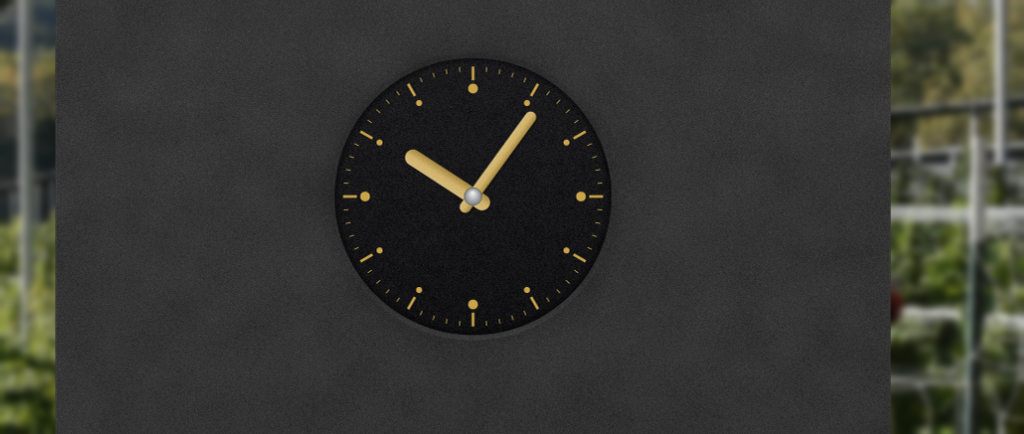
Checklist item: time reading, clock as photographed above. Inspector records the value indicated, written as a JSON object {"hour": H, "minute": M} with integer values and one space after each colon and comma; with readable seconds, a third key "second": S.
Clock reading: {"hour": 10, "minute": 6}
